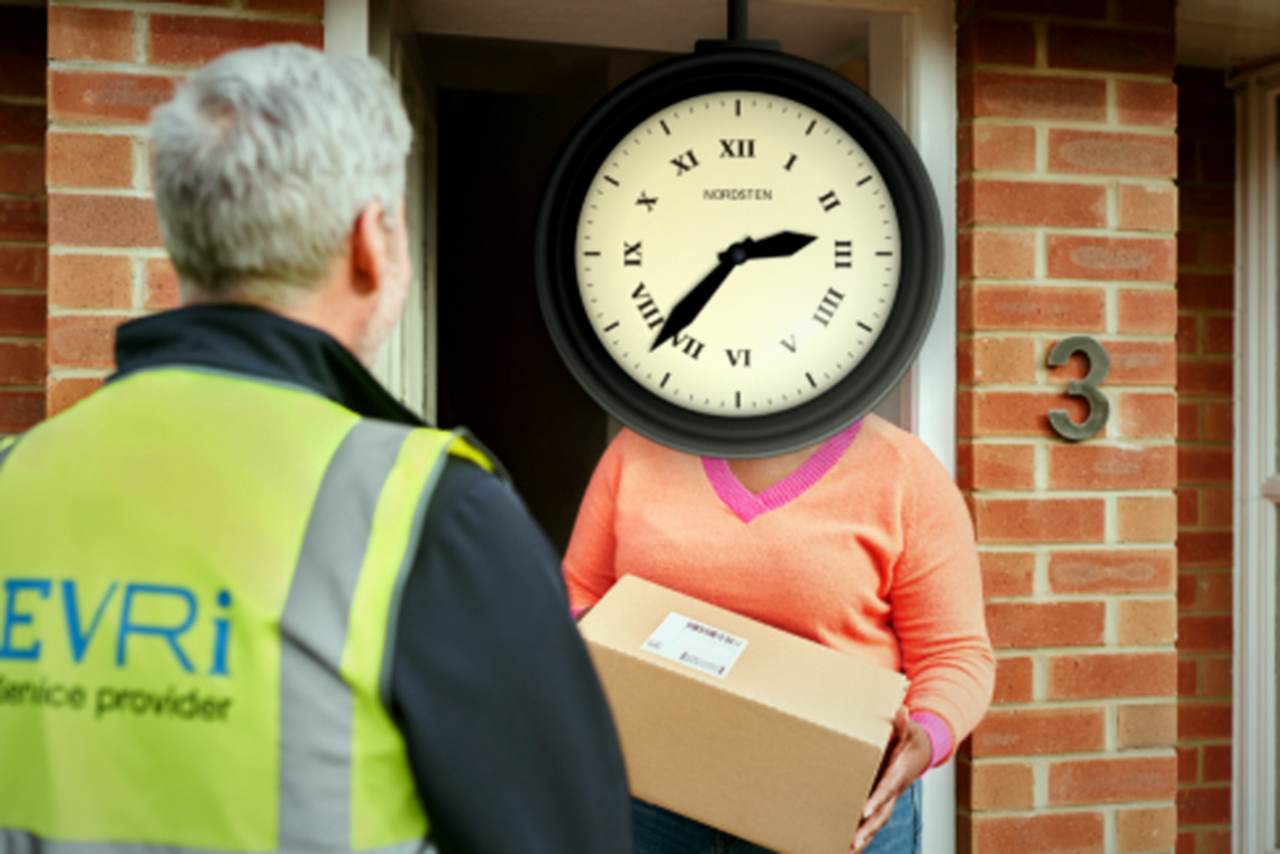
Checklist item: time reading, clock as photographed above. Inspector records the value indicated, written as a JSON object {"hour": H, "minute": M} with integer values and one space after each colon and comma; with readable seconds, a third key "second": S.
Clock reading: {"hour": 2, "minute": 37}
